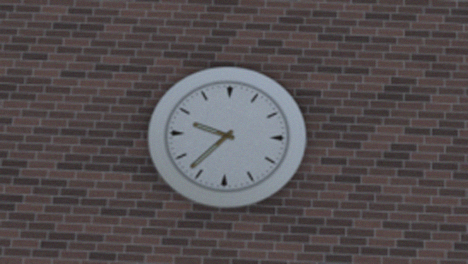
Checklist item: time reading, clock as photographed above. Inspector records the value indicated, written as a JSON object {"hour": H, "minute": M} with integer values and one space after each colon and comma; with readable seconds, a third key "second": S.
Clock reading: {"hour": 9, "minute": 37}
